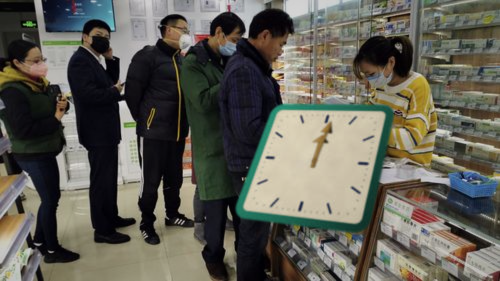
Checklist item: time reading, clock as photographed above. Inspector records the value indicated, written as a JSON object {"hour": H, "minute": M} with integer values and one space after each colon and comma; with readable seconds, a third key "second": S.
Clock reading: {"hour": 12, "minute": 1}
